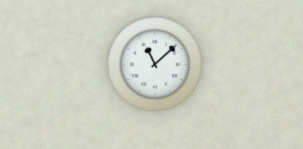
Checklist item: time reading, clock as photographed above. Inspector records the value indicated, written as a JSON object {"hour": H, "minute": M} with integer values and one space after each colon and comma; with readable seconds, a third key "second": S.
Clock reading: {"hour": 11, "minute": 8}
